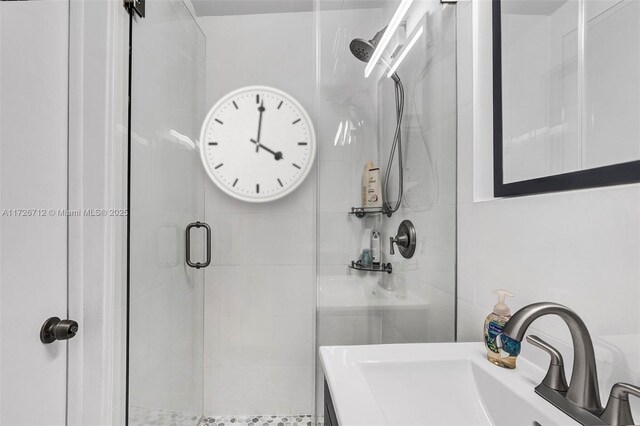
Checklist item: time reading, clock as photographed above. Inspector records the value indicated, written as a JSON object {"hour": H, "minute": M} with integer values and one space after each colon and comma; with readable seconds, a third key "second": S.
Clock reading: {"hour": 4, "minute": 1}
